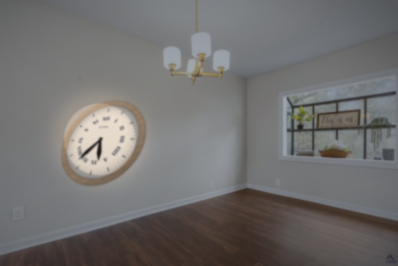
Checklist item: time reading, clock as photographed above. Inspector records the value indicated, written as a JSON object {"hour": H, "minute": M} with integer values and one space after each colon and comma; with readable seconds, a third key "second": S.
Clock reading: {"hour": 5, "minute": 37}
